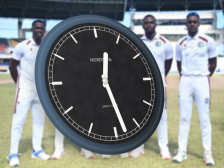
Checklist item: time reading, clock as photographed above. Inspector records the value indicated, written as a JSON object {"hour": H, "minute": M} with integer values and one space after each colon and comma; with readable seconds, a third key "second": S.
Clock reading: {"hour": 12, "minute": 28}
